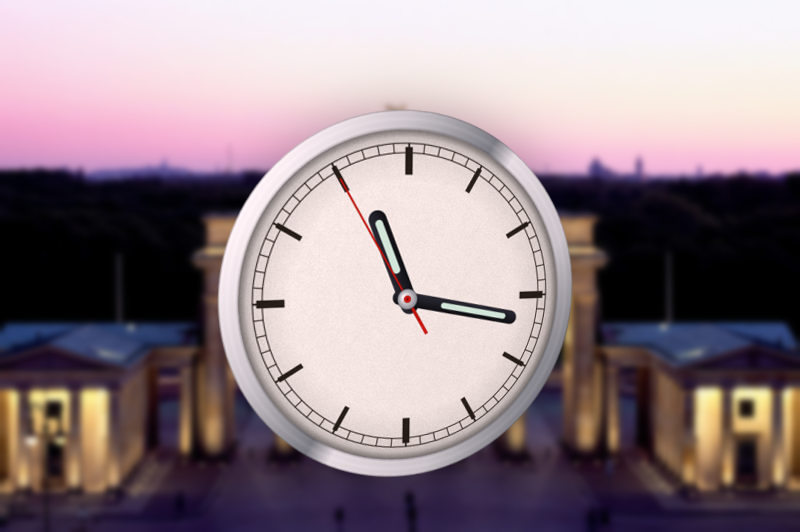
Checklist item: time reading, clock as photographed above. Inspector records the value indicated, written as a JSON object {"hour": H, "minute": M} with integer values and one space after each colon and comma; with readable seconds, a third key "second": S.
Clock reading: {"hour": 11, "minute": 16, "second": 55}
